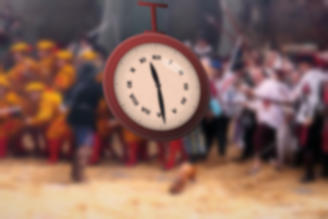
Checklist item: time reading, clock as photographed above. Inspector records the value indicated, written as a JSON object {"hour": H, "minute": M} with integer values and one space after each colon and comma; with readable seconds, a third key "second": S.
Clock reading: {"hour": 11, "minute": 29}
